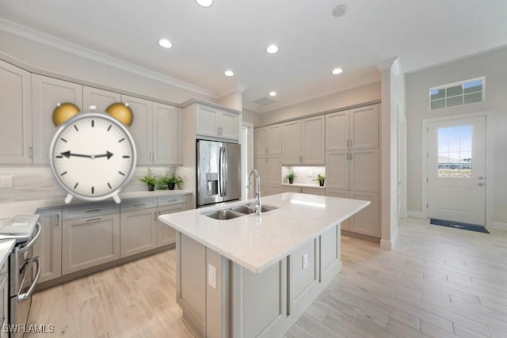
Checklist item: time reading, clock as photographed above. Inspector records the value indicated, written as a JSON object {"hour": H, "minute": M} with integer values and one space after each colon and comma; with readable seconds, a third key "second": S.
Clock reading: {"hour": 2, "minute": 46}
